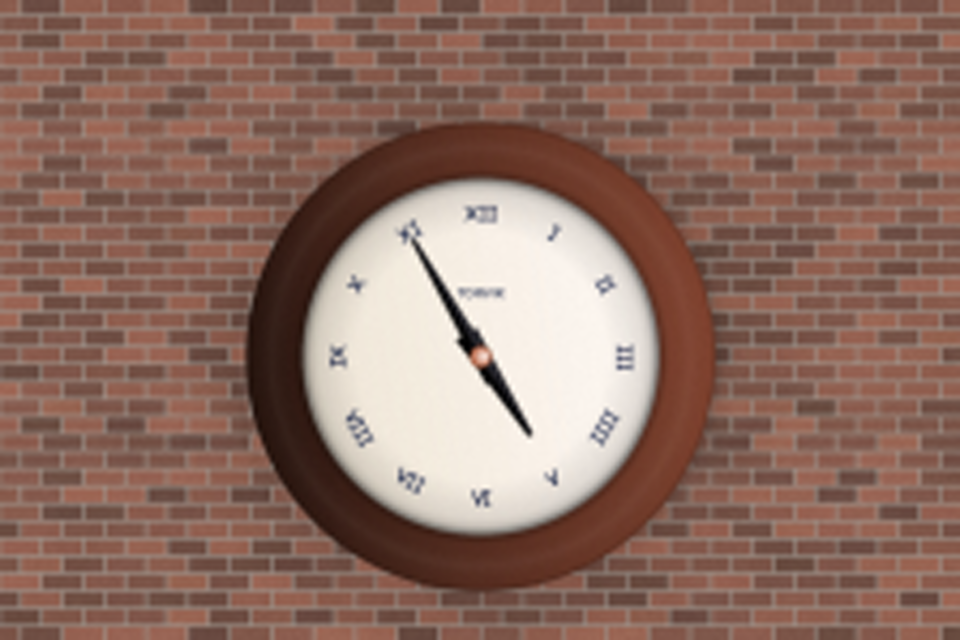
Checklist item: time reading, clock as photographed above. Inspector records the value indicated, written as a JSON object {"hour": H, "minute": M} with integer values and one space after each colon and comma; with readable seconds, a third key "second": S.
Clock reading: {"hour": 4, "minute": 55}
